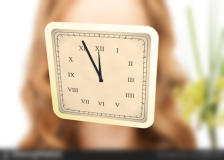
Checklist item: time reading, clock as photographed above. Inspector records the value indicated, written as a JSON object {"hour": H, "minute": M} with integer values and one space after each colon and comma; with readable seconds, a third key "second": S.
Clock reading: {"hour": 11, "minute": 56}
